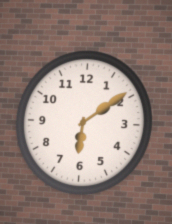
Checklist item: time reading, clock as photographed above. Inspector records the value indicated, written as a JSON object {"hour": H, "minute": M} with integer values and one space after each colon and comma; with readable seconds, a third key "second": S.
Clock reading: {"hour": 6, "minute": 9}
